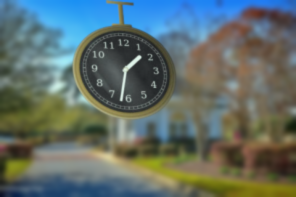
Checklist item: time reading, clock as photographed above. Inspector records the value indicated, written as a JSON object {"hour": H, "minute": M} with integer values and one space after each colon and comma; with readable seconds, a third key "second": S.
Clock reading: {"hour": 1, "minute": 32}
